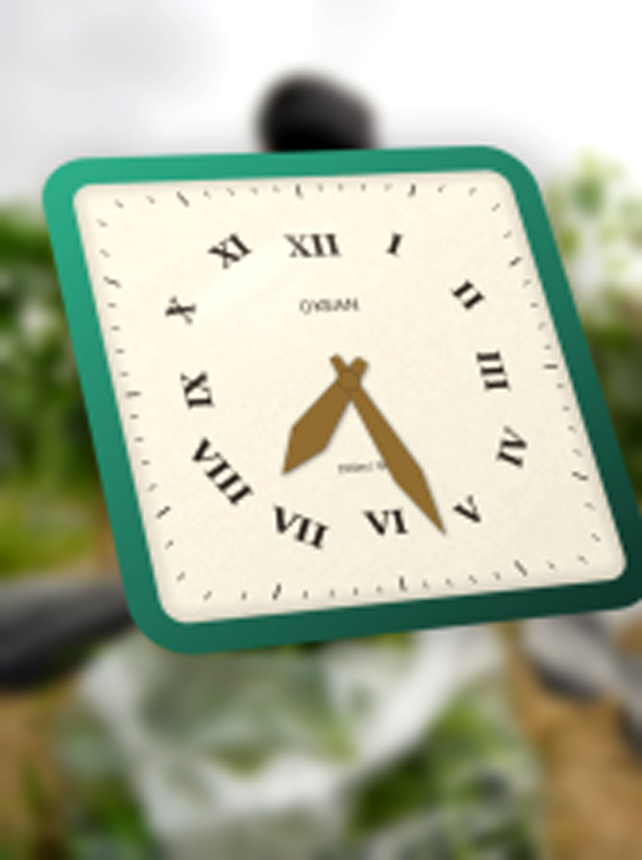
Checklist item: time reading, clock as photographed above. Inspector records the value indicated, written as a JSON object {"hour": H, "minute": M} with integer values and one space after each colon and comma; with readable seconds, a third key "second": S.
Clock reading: {"hour": 7, "minute": 27}
